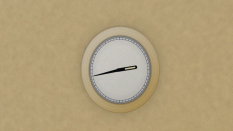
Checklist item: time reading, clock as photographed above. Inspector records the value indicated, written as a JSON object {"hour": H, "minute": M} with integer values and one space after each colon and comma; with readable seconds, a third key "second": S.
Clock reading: {"hour": 2, "minute": 43}
